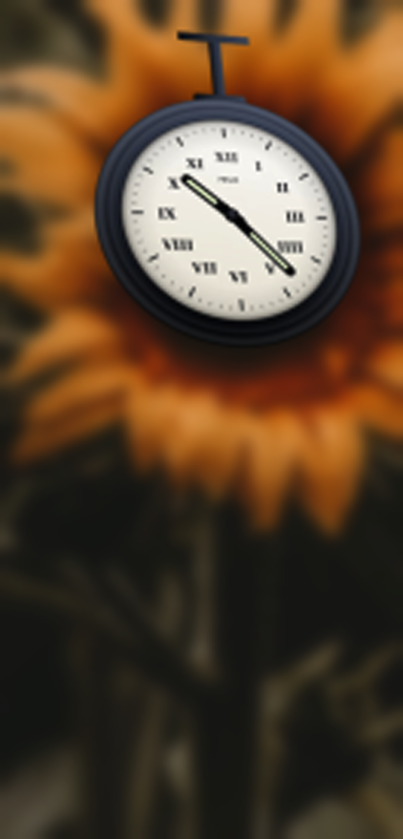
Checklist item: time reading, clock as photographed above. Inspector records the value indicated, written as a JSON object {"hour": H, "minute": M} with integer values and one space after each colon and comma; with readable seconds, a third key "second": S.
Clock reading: {"hour": 10, "minute": 23}
